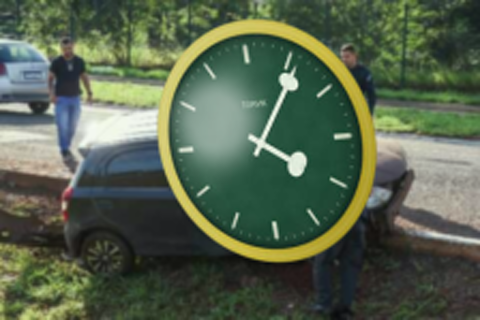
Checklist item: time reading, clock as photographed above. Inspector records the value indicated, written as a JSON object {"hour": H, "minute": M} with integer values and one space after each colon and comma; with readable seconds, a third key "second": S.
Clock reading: {"hour": 4, "minute": 6}
